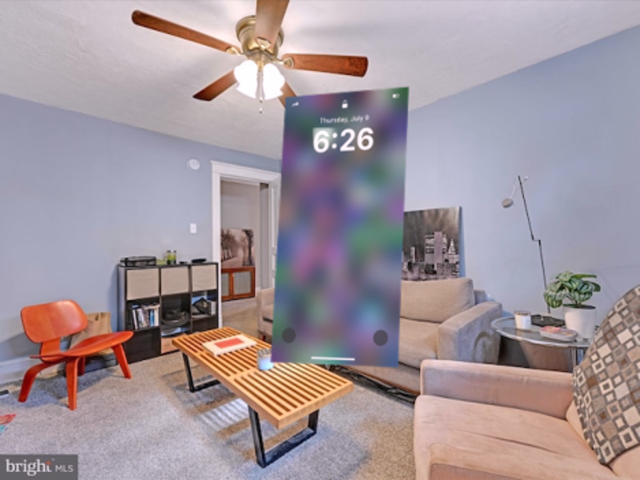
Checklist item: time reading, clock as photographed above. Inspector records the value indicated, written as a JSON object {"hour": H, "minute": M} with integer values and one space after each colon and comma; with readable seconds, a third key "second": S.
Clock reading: {"hour": 6, "minute": 26}
